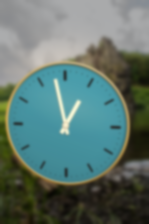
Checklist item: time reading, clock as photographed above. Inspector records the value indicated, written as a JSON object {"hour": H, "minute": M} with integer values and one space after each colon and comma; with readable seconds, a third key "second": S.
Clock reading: {"hour": 12, "minute": 58}
